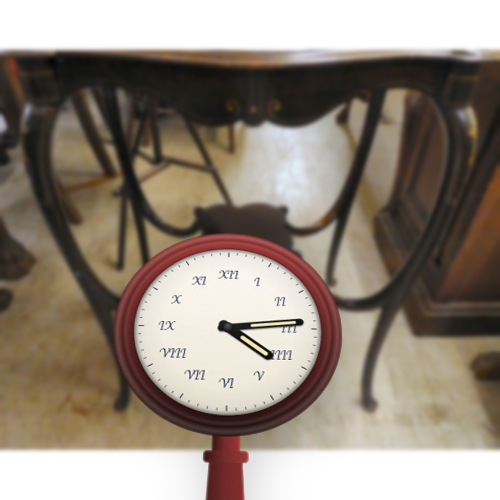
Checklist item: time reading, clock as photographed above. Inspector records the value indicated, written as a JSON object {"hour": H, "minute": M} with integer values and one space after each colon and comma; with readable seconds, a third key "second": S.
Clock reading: {"hour": 4, "minute": 14}
